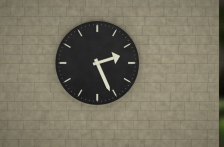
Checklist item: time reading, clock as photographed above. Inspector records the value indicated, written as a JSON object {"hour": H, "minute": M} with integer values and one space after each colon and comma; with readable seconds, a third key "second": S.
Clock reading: {"hour": 2, "minute": 26}
